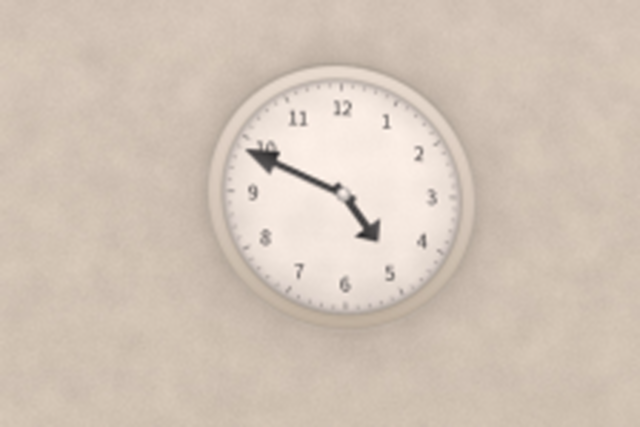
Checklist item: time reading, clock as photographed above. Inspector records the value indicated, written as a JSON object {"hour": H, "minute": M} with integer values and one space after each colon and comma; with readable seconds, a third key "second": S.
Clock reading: {"hour": 4, "minute": 49}
